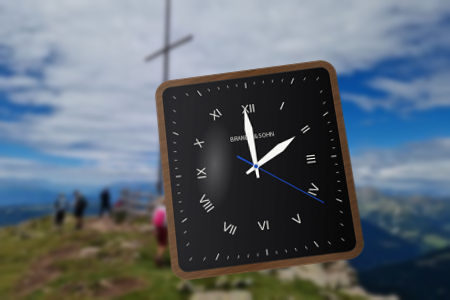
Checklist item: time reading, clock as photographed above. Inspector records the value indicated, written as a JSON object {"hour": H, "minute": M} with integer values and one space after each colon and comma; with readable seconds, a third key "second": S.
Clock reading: {"hour": 1, "minute": 59, "second": 21}
